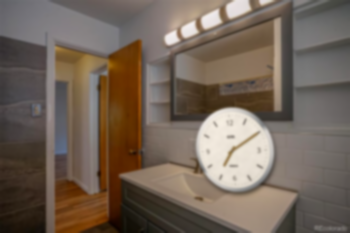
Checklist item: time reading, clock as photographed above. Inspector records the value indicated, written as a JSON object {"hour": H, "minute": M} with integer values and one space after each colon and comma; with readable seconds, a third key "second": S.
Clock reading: {"hour": 7, "minute": 10}
